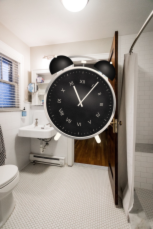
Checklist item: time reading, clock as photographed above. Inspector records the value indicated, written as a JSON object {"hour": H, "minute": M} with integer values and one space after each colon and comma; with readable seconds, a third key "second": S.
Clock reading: {"hour": 11, "minute": 6}
